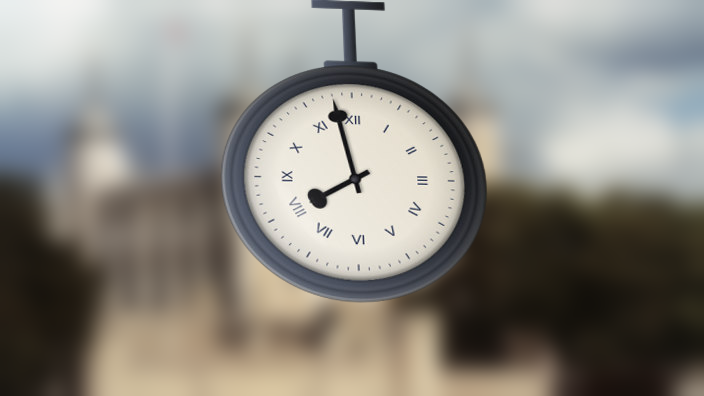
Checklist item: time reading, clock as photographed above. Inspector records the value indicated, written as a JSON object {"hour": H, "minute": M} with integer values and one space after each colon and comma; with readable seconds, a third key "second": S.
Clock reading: {"hour": 7, "minute": 58}
